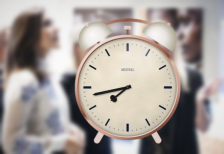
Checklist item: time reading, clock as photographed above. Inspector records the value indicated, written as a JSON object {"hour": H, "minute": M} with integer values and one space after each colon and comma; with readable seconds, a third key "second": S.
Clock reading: {"hour": 7, "minute": 43}
